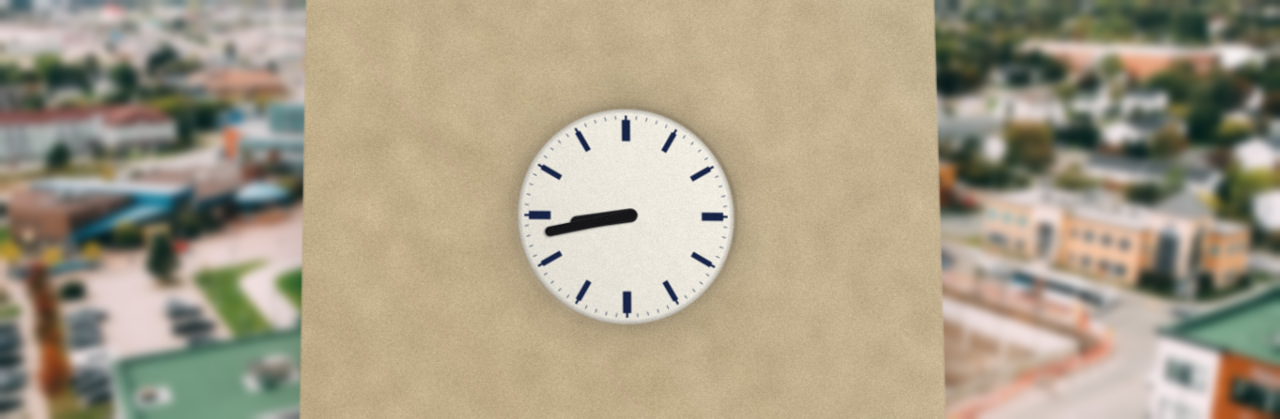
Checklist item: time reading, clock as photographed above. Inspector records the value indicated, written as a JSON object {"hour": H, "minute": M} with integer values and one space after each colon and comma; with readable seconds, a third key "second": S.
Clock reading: {"hour": 8, "minute": 43}
